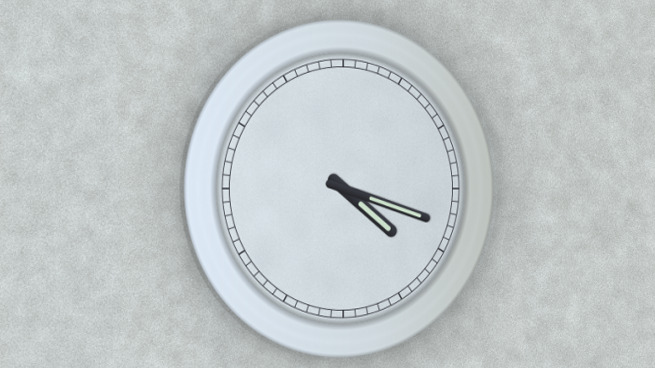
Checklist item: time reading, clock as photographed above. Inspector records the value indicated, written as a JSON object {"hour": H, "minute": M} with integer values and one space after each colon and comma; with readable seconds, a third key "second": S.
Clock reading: {"hour": 4, "minute": 18}
